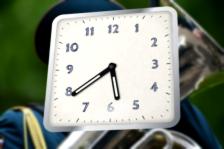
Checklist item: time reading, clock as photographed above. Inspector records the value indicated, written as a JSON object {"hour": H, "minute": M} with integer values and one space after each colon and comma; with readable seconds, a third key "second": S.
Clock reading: {"hour": 5, "minute": 39}
